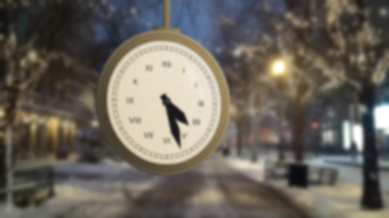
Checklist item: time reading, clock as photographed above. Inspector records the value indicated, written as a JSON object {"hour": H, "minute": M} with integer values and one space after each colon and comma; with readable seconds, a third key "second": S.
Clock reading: {"hour": 4, "minute": 27}
